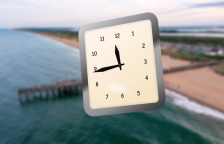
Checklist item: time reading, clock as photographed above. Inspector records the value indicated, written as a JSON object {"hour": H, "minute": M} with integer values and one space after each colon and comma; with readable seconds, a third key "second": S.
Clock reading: {"hour": 11, "minute": 44}
